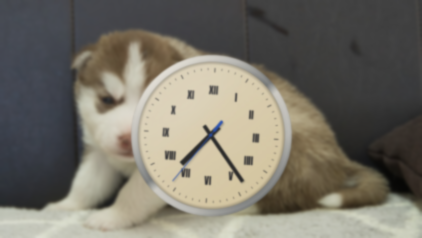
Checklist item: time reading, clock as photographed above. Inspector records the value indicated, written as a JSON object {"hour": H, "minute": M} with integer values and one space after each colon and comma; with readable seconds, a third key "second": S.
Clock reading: {"hour": 7, "minute": 23, "second": 36}
